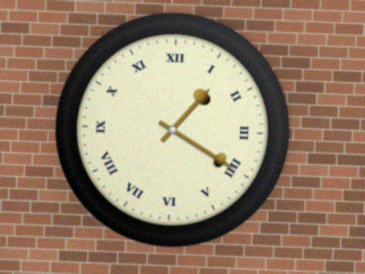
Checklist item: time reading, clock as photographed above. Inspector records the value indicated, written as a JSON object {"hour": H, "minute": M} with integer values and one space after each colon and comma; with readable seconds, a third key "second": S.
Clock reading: {"hour": 1, "minute": 20}
